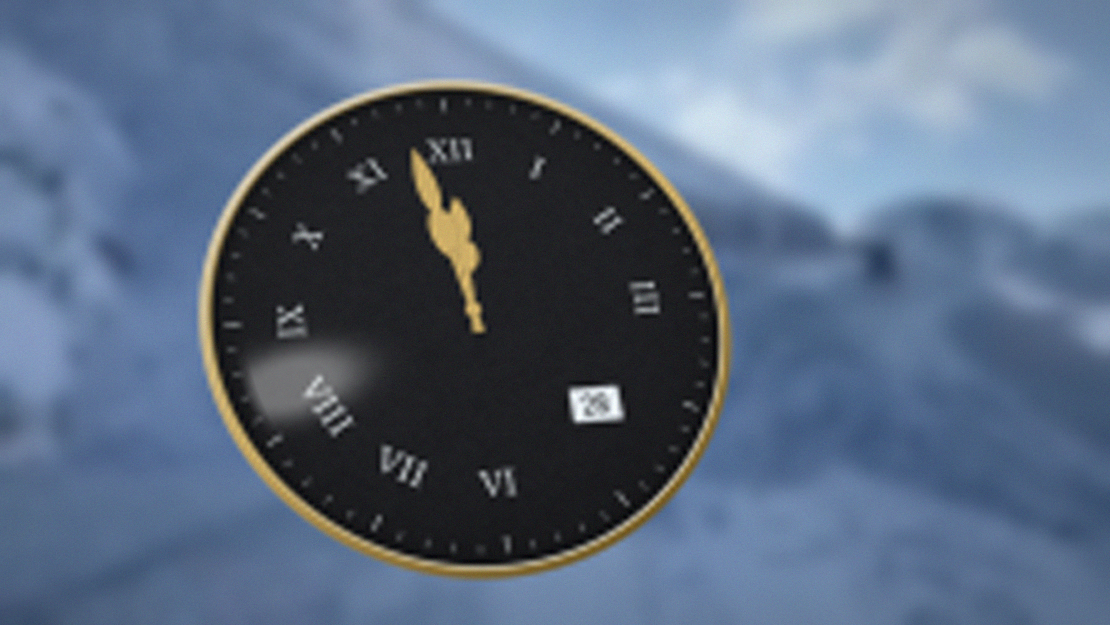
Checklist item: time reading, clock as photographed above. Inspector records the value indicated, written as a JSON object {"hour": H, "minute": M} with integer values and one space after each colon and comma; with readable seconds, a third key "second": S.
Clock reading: {"hour": 11, "minute": 58}
